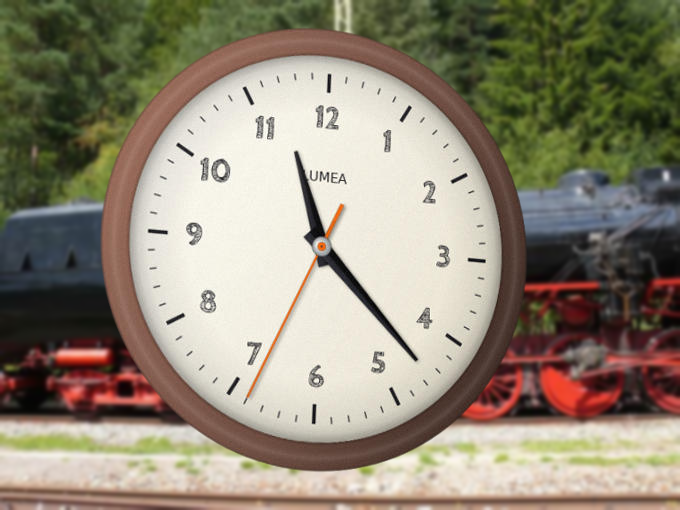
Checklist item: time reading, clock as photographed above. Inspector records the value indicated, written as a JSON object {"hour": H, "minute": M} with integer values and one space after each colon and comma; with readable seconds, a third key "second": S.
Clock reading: {"hour": 11, "minute": 22, "second": 34}
